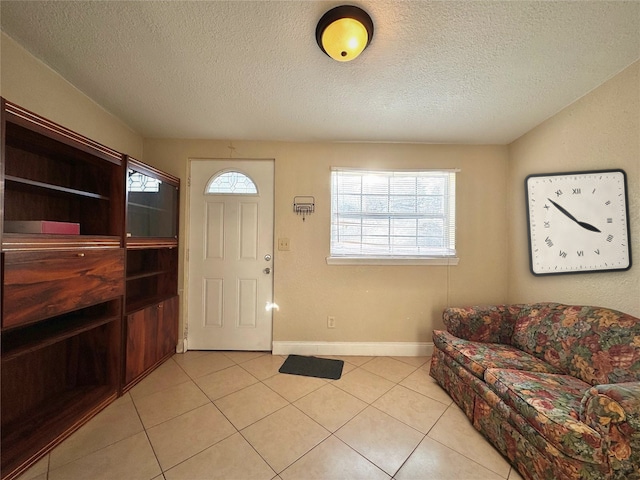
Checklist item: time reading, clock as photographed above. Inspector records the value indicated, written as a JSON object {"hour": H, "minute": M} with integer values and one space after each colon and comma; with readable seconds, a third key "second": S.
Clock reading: {"hour": 3, "minute": 52}
